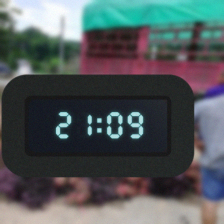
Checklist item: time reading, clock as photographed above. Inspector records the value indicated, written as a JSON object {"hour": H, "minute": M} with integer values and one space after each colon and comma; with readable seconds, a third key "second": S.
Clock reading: {"hour": 21, "minute": 9}
